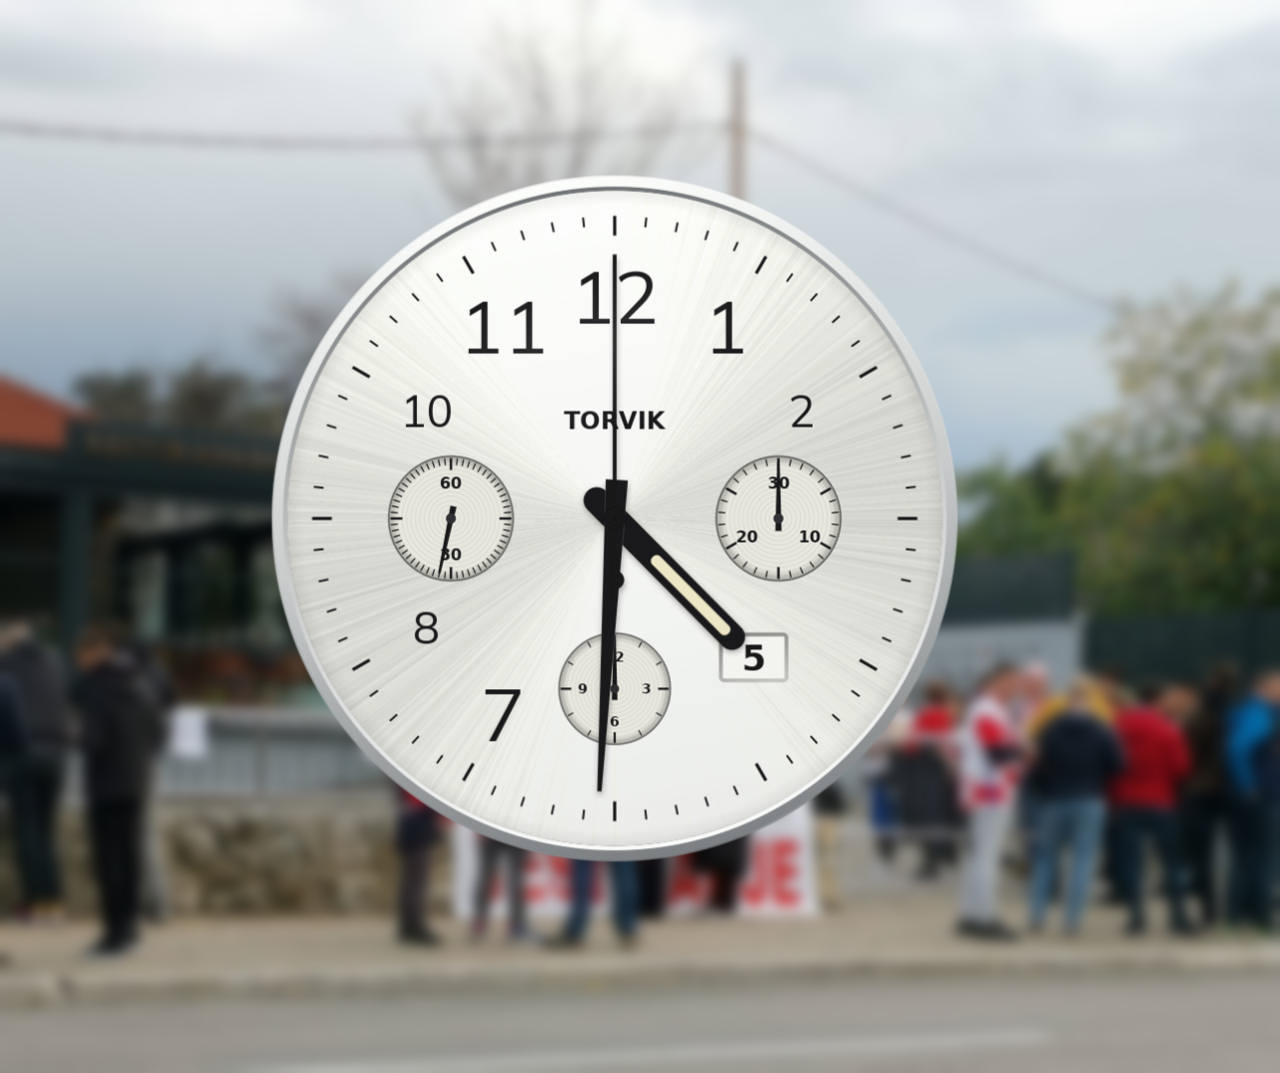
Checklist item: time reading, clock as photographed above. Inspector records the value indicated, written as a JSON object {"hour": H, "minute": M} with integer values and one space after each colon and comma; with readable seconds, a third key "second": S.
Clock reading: {"hour": 4, "minute": 30, "second": 32}
